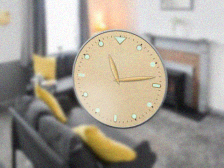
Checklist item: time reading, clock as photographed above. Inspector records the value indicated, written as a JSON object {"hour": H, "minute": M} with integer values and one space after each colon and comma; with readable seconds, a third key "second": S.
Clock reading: {"hour": 11, "minute": 13}
